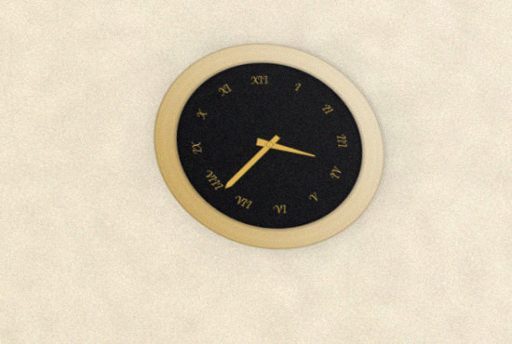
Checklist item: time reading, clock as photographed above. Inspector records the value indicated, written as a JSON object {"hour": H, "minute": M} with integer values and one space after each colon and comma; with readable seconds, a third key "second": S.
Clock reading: {"hour": 3, "minute": 38}
